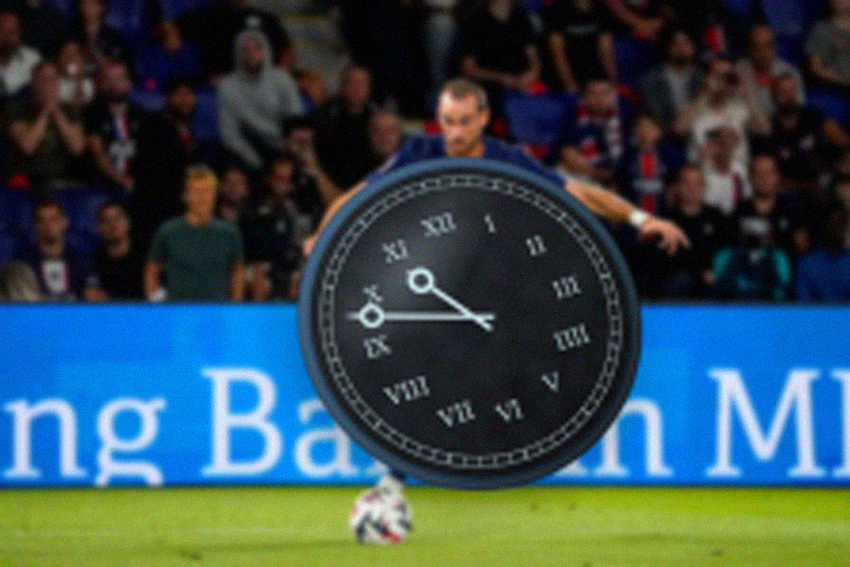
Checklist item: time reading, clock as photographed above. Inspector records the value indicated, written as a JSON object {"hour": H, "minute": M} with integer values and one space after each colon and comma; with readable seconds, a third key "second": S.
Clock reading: {"hour": 10, "minute": 48}
